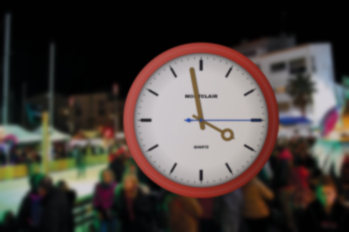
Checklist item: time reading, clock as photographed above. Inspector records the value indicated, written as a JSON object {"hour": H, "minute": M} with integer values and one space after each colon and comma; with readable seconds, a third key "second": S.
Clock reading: {"hour": 3, "minute": 58, "second": 15}
